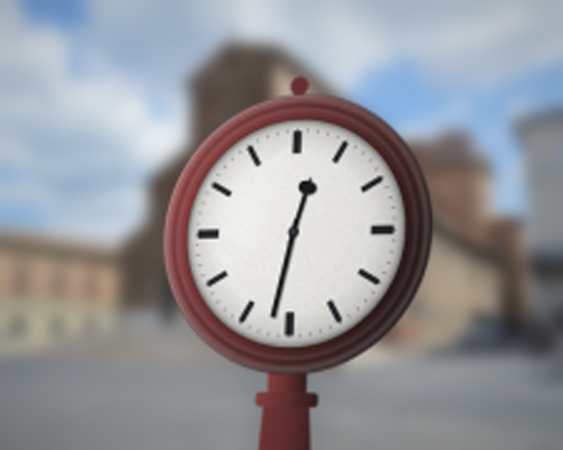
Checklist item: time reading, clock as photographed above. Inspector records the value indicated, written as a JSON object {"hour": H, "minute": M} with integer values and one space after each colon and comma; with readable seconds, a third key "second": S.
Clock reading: {"hour": 12, "minute": 32}
